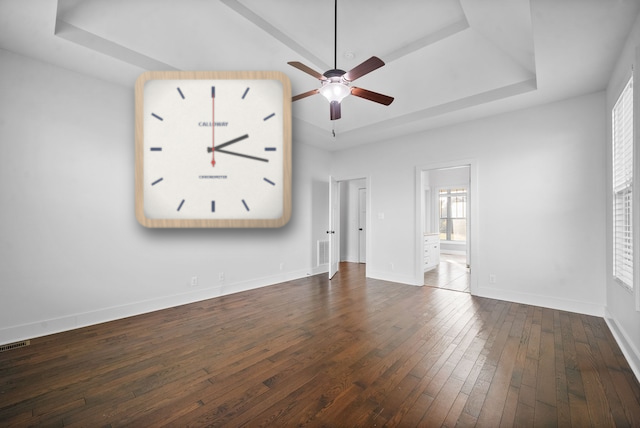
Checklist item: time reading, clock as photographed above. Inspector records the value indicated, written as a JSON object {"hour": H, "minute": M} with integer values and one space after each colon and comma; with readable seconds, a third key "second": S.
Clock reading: {"hour": 2, "minute": 17, "second": 0}
